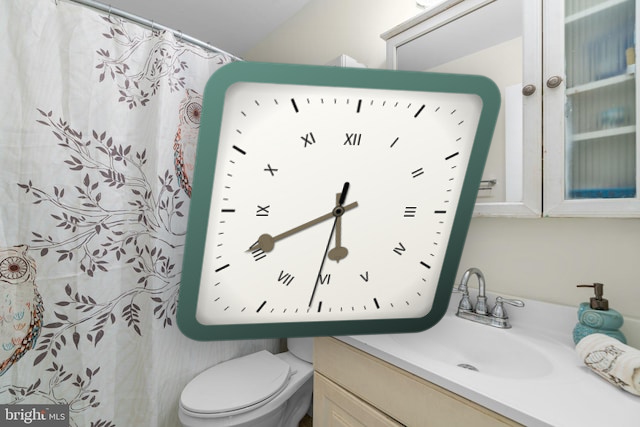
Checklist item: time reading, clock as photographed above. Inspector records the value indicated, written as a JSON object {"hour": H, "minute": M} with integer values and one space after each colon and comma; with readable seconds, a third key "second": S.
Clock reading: {"hour": 5, "minute": 40, "second": 31}
